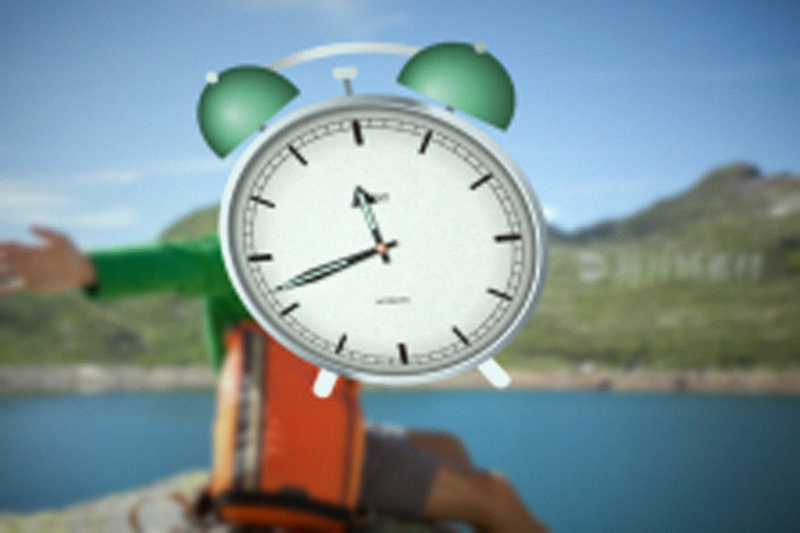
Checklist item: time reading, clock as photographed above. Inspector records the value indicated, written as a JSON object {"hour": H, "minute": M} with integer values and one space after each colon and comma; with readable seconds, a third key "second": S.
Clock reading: {"hour": 11, "minute": 42}
